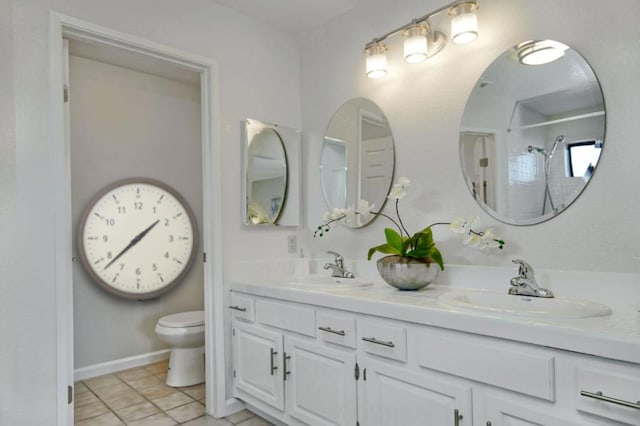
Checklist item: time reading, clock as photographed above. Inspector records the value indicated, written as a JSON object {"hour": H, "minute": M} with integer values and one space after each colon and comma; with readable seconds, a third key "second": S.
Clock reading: {"hour": 1, "minute": 38}
